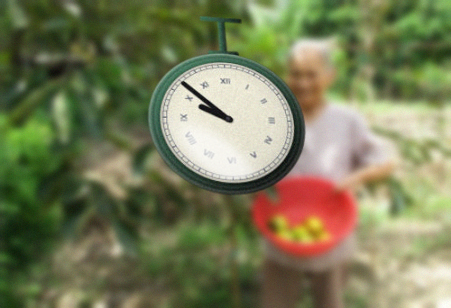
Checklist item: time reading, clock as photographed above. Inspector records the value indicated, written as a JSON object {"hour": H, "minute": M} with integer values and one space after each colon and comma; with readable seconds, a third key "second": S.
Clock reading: {"hour": 9, "minute": 52}
